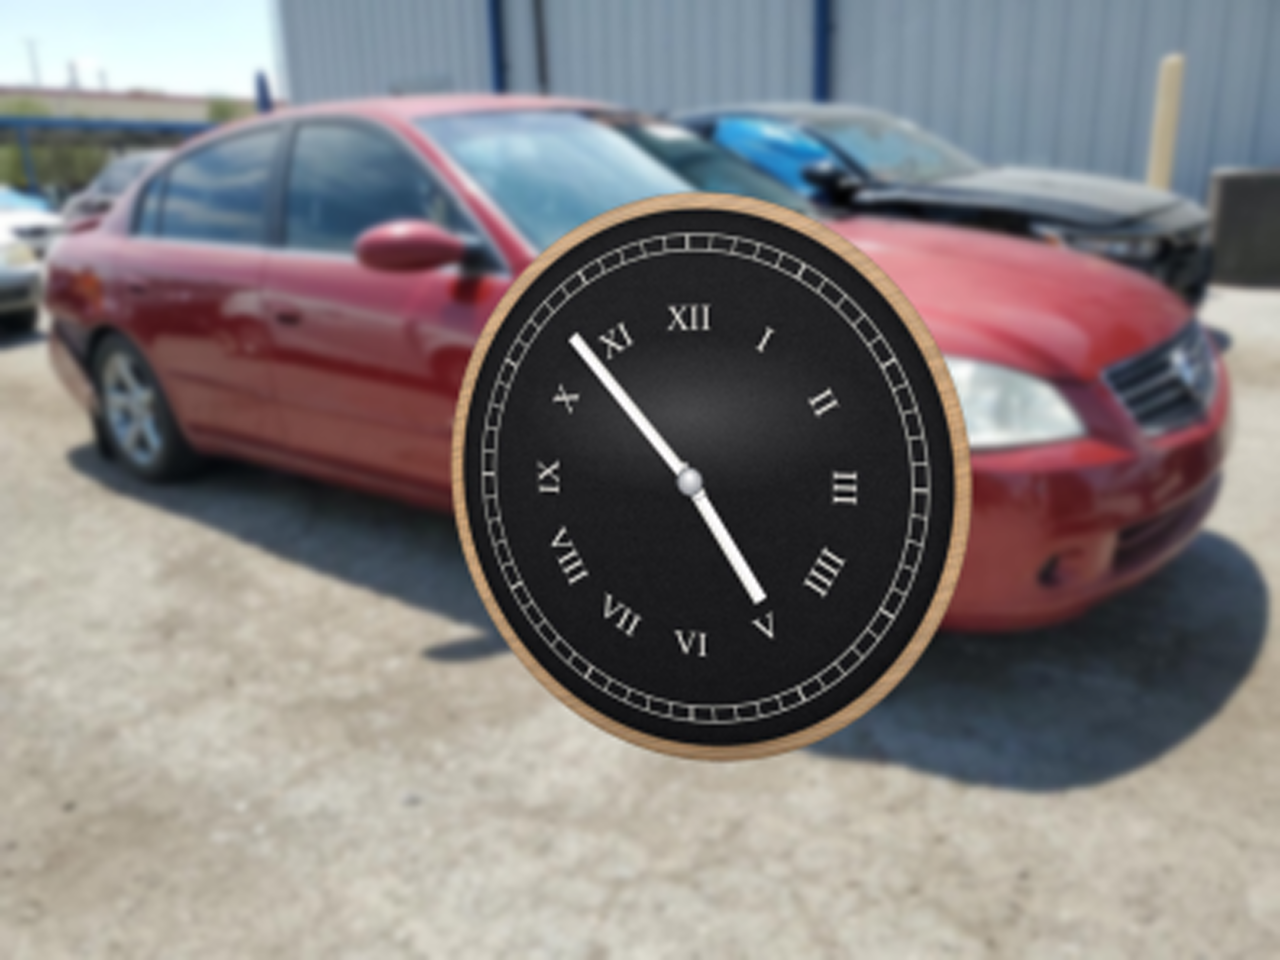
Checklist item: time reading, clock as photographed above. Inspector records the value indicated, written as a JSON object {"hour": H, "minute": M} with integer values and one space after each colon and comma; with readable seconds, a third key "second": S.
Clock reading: {"hour": 4, "minute": 53}
